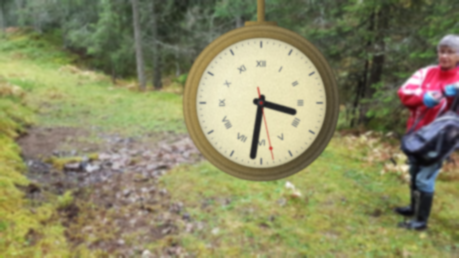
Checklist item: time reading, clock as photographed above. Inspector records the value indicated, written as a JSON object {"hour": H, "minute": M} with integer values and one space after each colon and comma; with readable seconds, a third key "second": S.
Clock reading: {"hour": 3, "minute": 31, "second": 28}
